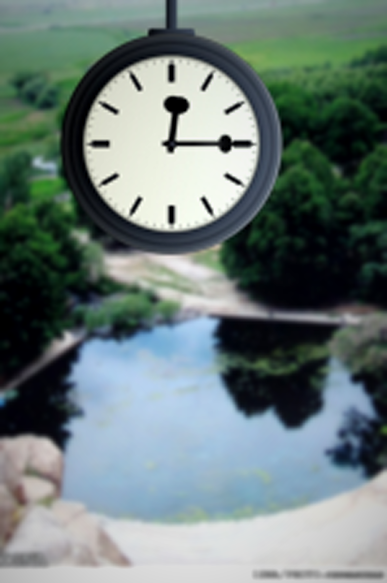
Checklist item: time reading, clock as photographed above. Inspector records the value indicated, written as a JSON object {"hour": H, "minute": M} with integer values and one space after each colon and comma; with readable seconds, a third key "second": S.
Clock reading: {"hour": 12, "minute": 15}
